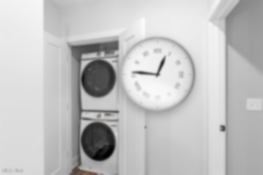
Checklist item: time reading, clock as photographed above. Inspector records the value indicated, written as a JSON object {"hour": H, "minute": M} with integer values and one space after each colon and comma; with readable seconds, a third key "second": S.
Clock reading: {"hour": 12, "minute": 46}
